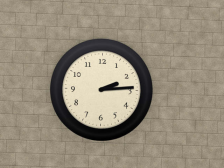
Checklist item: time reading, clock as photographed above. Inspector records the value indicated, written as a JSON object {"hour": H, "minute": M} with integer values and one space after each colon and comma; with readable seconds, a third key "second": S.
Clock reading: {"hour": 2, "minute": 14}
